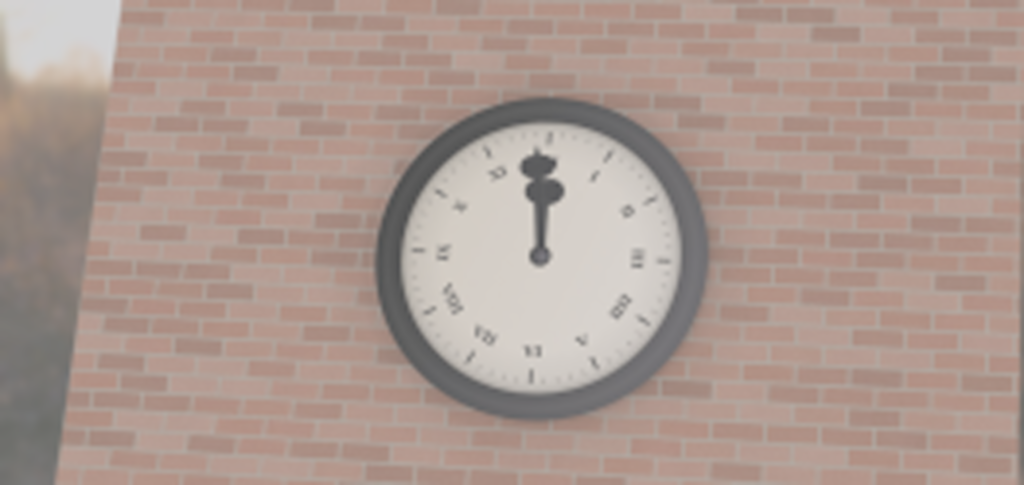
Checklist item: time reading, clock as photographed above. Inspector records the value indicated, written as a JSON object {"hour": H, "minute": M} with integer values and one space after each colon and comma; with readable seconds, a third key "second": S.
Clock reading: {"hour": 11, "minute": 59}
